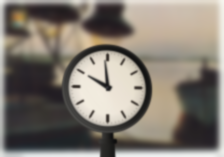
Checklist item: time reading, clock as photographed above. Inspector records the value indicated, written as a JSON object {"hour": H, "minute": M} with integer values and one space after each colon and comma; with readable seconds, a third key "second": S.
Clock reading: {"hour": 9, "minute": 59}
